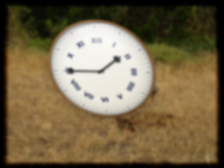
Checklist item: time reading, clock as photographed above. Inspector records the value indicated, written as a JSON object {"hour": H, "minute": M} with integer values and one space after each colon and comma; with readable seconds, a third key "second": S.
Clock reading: {"hour": 1, "minute": 45}
